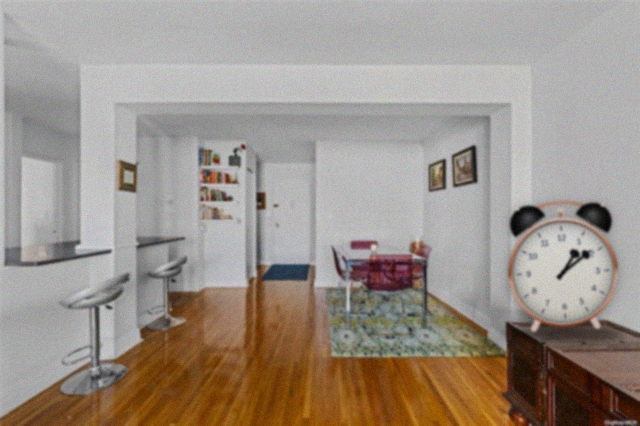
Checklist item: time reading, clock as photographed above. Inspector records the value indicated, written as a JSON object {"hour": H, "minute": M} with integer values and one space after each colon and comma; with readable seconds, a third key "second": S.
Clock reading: {"hour": 1, "minute": 9}
